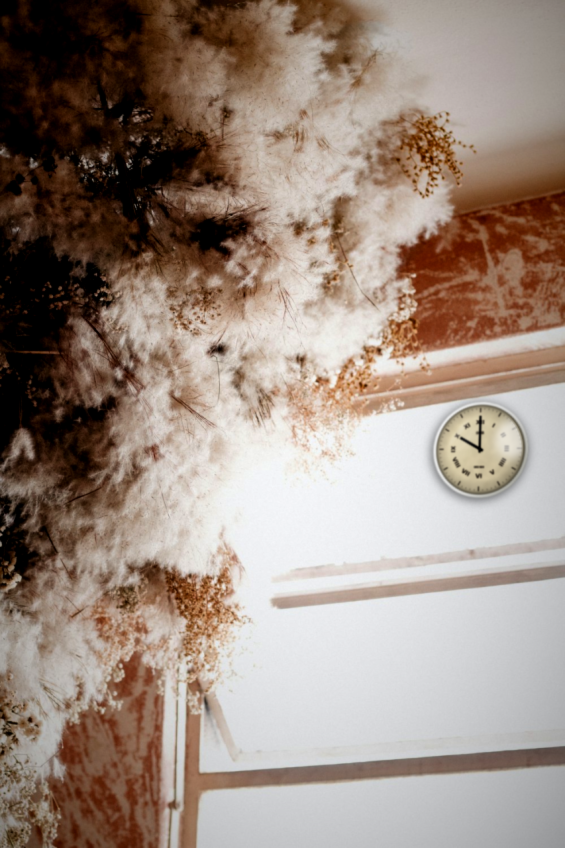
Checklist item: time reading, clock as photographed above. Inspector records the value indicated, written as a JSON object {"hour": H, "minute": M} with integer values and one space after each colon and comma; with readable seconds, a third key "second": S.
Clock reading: {"hour": 10, "minute": 0}
